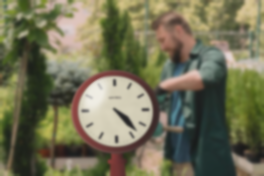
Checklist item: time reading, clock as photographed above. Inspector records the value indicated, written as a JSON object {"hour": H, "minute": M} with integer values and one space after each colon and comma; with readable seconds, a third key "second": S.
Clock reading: {"hour": 4, "minute": 23}
